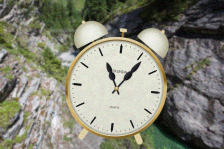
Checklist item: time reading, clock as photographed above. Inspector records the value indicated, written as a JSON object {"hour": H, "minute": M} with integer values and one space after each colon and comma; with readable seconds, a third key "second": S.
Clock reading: {"hour": 11, "minute": 6}
